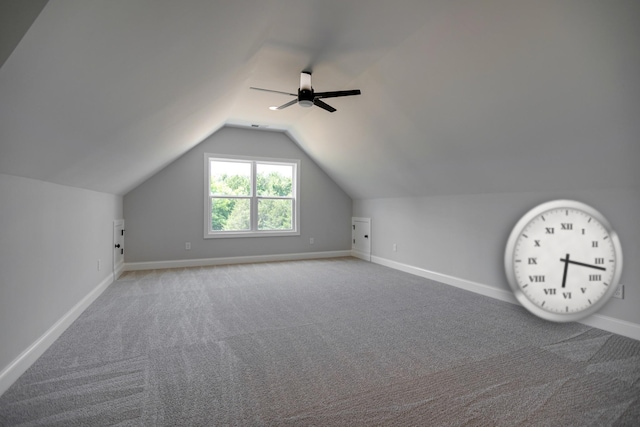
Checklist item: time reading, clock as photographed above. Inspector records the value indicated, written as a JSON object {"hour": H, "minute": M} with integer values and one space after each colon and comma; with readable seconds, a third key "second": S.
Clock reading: {"hour": 6, "minute": 17}
